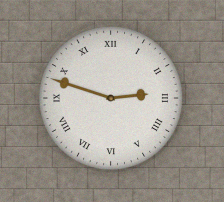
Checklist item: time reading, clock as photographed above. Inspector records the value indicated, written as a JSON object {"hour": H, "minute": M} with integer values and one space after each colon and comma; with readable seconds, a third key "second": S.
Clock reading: {"hour": 2, "minute": 48}
